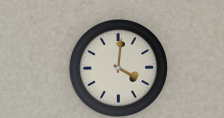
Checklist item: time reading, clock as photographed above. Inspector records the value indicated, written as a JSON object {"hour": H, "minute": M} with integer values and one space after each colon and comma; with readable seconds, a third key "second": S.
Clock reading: {"hour": 4, "minute": 1}
